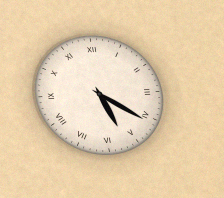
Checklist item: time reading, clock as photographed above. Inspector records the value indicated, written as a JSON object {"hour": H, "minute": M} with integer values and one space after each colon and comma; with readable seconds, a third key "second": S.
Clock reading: {"hour": 5, "minute": 21}
